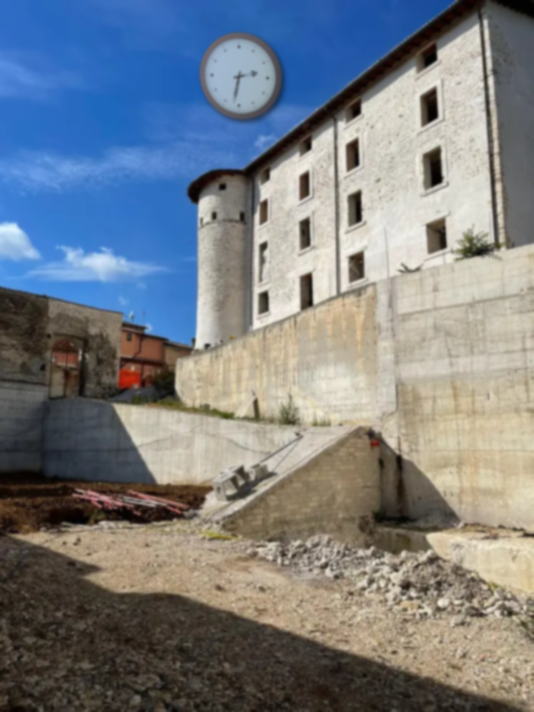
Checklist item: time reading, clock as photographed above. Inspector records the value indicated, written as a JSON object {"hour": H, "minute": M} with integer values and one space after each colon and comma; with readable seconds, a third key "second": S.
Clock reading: {"hour": 2, "minute": 32}
